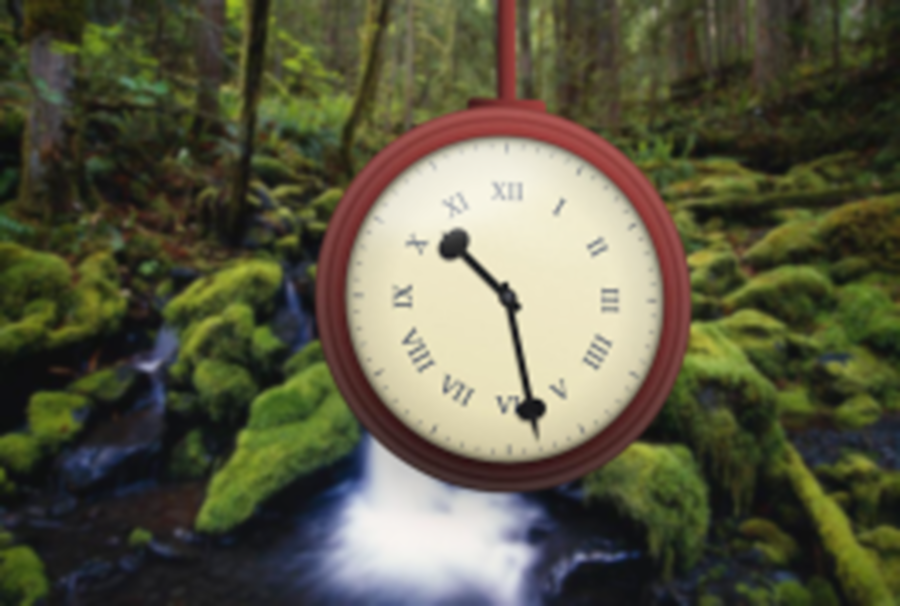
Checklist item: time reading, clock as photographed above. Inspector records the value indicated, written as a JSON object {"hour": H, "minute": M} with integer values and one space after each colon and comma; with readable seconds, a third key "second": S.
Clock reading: {"hour": 10, "minute": 28}
